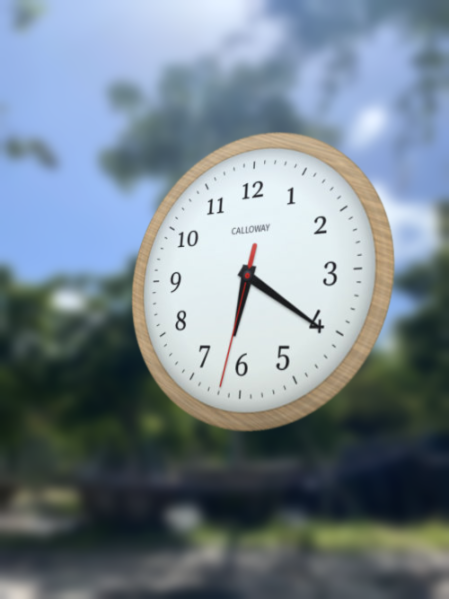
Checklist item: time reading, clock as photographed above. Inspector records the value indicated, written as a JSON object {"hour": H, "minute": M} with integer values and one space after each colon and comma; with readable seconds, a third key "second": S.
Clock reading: {"hour": 6, "minute": 20, "second": 32}
